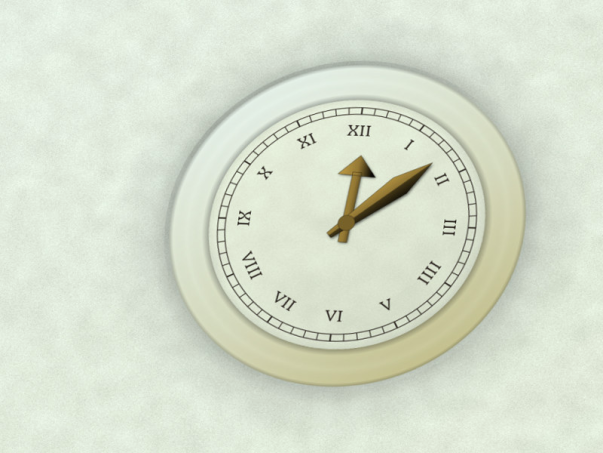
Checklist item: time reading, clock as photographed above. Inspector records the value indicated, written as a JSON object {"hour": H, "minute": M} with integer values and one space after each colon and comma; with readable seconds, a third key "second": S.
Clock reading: {"hour": 12, "minute": 8}
